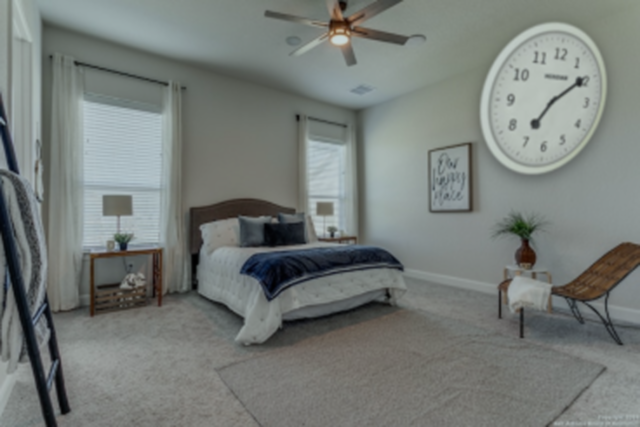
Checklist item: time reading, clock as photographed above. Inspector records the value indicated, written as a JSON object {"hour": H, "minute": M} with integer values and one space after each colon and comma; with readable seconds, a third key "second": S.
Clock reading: {"hour": 7, "minute": 9}
